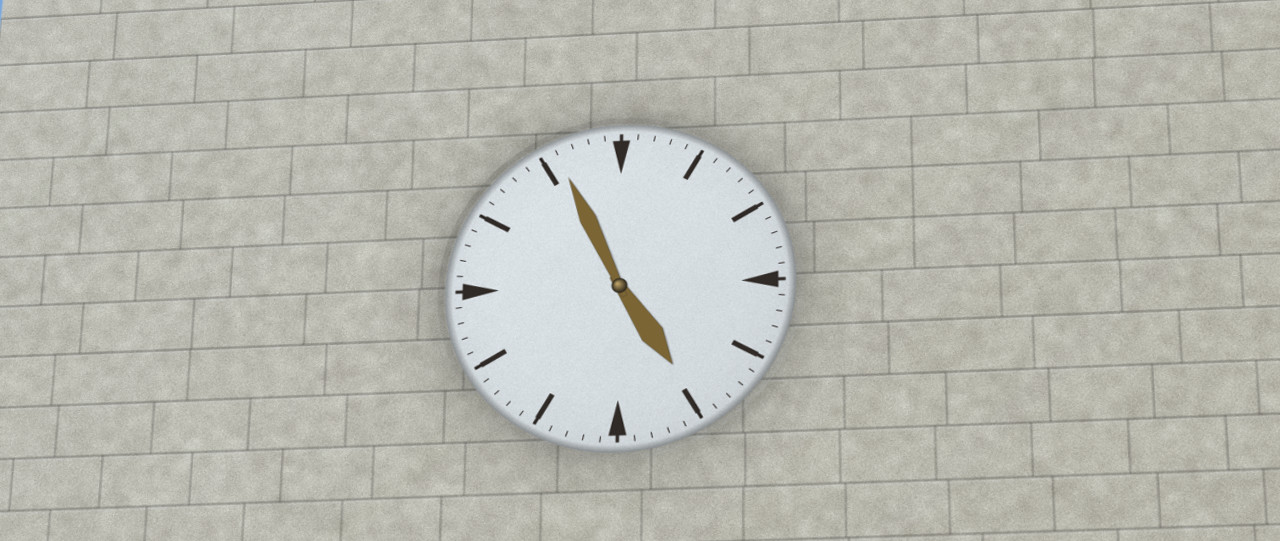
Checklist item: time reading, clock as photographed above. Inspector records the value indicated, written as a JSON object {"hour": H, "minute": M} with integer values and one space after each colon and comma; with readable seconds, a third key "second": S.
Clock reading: {"hour": 4, "minute": 56}
